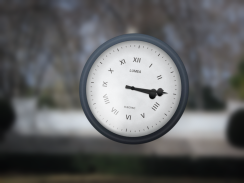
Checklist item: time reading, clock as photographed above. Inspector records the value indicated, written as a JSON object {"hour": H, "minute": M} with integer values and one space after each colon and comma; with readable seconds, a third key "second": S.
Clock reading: {"hour": 3, "minute": 15}
